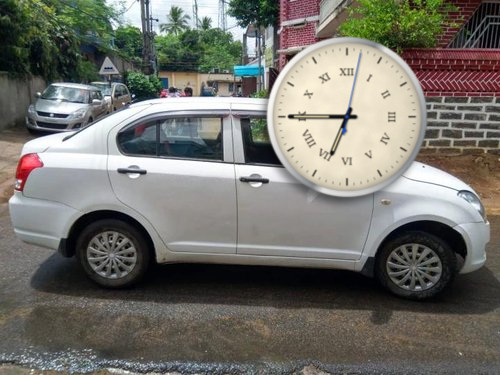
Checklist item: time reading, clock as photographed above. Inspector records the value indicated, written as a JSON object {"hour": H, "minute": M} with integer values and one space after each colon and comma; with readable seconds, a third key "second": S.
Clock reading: {"hour": 6, "minute": 45, "second": 2}
